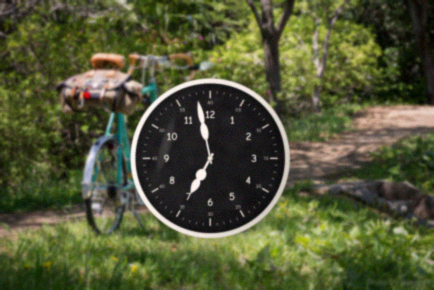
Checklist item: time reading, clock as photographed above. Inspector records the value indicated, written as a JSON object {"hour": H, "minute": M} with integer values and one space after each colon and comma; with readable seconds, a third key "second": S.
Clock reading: {"hour": 6, "minute": 58}
